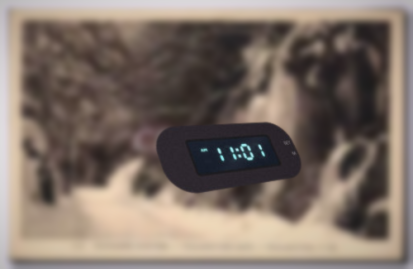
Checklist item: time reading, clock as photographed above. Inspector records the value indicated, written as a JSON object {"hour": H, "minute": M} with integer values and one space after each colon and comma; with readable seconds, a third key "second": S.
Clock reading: {"hour": 11, "minute": 1}
